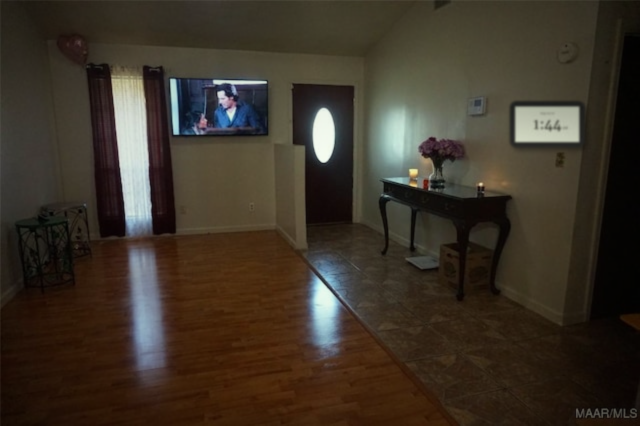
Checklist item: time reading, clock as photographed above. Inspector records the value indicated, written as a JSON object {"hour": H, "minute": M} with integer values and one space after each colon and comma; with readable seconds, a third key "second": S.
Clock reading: {"hour": 1, "minute": 44}
